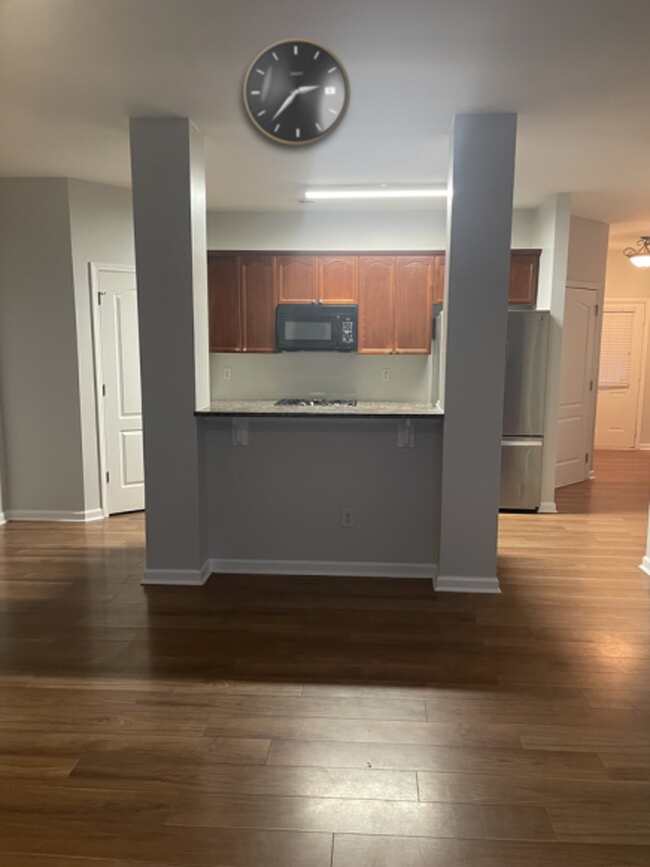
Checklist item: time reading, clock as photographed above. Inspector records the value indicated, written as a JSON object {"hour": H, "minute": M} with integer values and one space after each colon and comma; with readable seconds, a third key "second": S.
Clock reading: {"hour": 2, "minute": 37}
